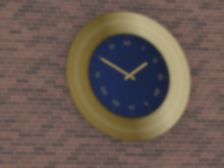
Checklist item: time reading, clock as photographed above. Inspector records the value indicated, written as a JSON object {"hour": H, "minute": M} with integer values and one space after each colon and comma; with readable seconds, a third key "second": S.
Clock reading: {"hour": 1, "minute": 50}
